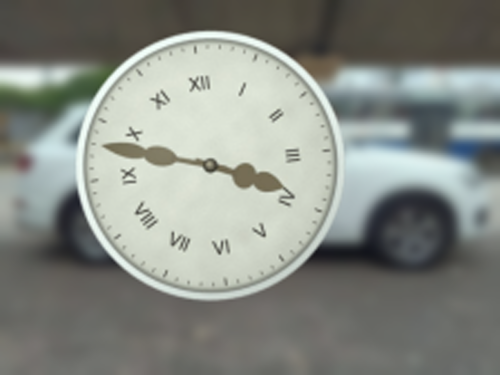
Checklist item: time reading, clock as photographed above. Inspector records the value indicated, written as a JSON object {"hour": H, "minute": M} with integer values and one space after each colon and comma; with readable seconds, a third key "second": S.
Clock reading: {"hour": 3, "minute": 48}
